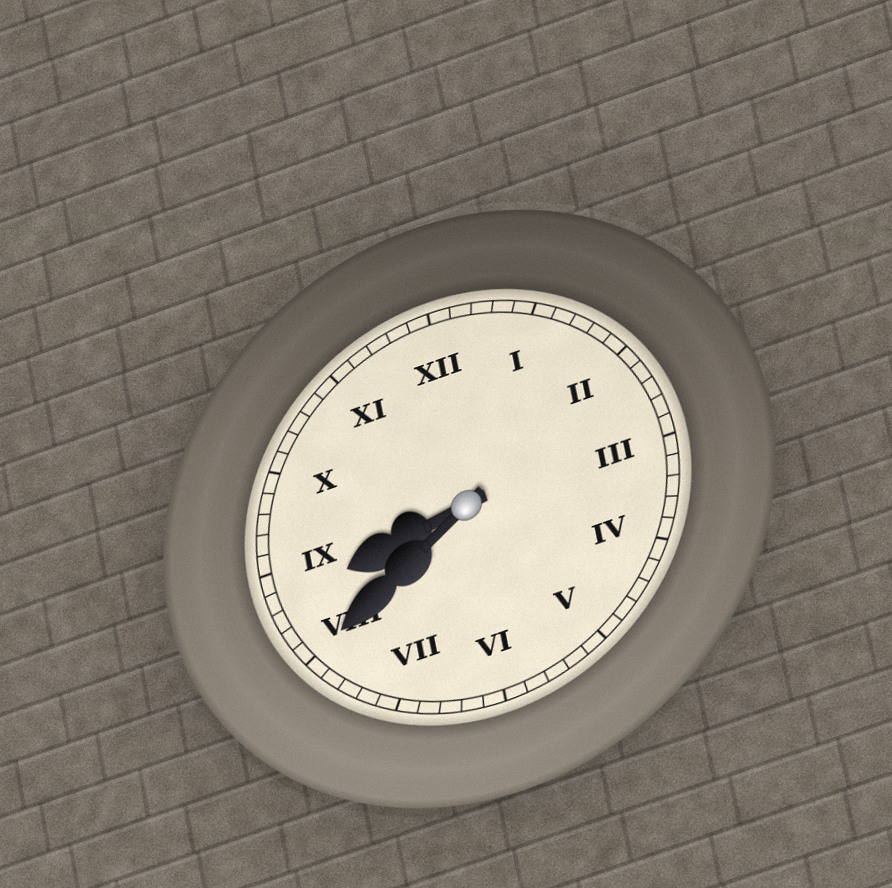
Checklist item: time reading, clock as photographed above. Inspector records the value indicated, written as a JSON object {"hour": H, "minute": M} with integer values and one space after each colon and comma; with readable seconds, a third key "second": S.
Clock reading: {"hour": 8, "minute": 40}
